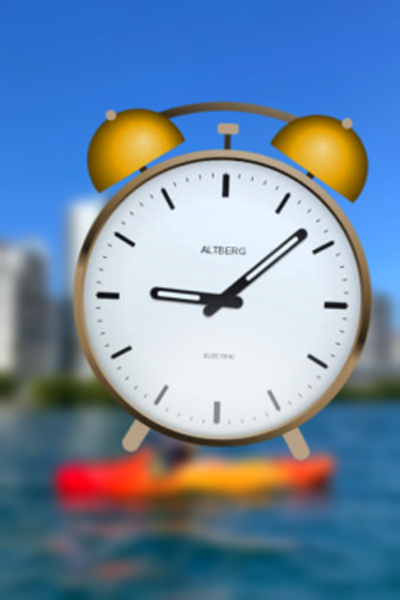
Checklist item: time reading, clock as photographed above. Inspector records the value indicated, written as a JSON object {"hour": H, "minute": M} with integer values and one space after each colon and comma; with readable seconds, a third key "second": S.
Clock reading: {"hour": 9, "minute": 8}
